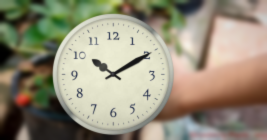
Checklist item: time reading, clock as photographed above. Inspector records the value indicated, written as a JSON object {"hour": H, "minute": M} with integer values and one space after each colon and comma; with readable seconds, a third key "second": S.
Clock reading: {"hour": 10, "minute": 10}
